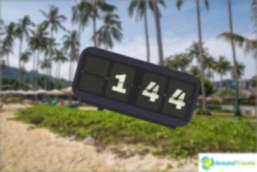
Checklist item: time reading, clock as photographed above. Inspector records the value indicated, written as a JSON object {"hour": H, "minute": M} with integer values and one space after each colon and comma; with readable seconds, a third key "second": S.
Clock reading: {"hour": 1, "minute": 44}
